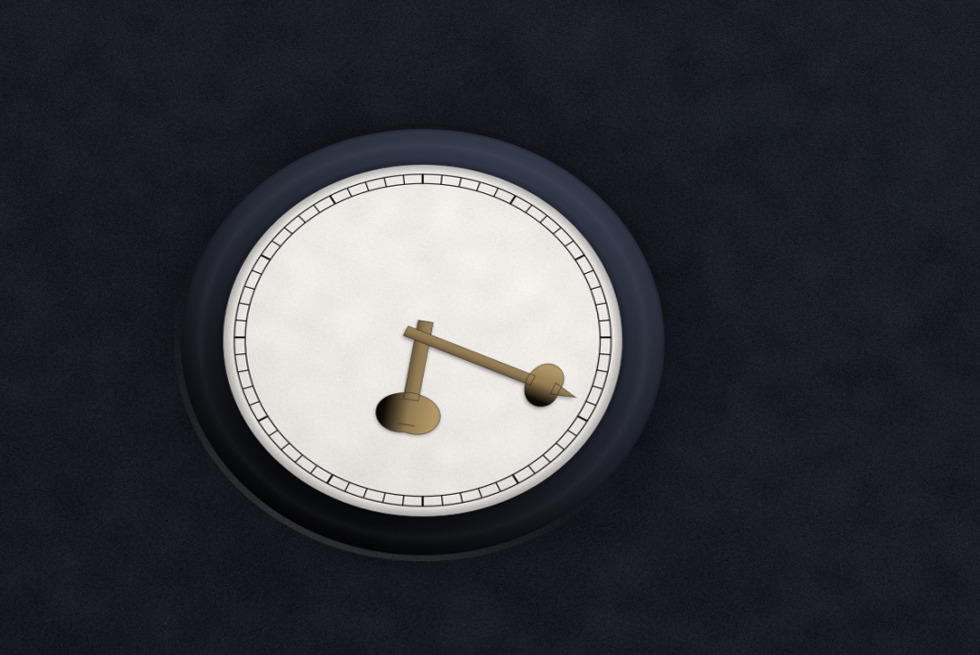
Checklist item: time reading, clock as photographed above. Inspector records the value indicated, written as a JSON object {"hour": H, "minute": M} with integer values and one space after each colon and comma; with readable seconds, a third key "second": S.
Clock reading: {"hour": 6, "minute": 19}
